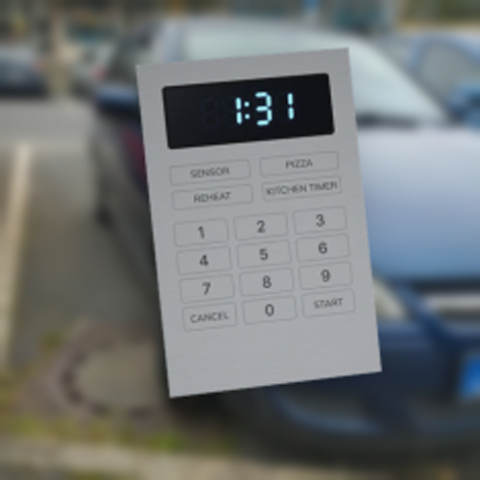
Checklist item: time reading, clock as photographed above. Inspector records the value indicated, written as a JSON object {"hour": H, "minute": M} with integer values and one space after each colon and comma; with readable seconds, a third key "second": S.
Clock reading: {"hour": 1, "minute": 31}
